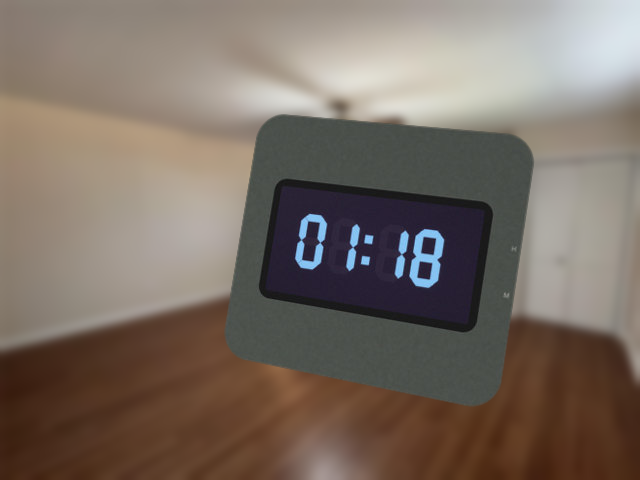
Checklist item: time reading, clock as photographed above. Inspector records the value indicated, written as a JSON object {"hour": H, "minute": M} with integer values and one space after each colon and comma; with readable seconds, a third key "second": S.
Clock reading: {"hour": 1, "minute": 18}
